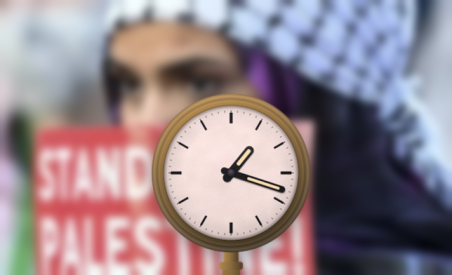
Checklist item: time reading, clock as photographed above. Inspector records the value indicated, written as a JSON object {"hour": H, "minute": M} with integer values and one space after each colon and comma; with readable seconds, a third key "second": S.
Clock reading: {"hour": 1, "minute": 18}
